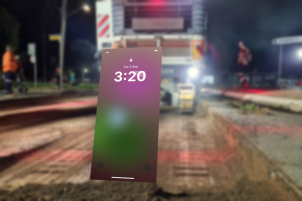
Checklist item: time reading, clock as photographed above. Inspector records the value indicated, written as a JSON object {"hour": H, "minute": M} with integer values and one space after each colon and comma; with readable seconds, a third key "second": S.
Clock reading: {"hour": 3, "minute": 20}
